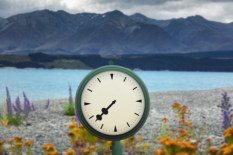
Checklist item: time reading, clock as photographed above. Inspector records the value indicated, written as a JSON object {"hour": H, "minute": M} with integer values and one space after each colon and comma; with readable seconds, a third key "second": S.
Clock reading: {"hour": 7, "minute": 38}
